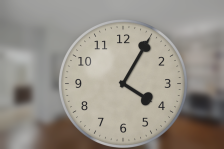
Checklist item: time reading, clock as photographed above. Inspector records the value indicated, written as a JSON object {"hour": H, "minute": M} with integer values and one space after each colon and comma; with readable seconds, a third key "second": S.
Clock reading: {"hour": 4, "minute": 5}
